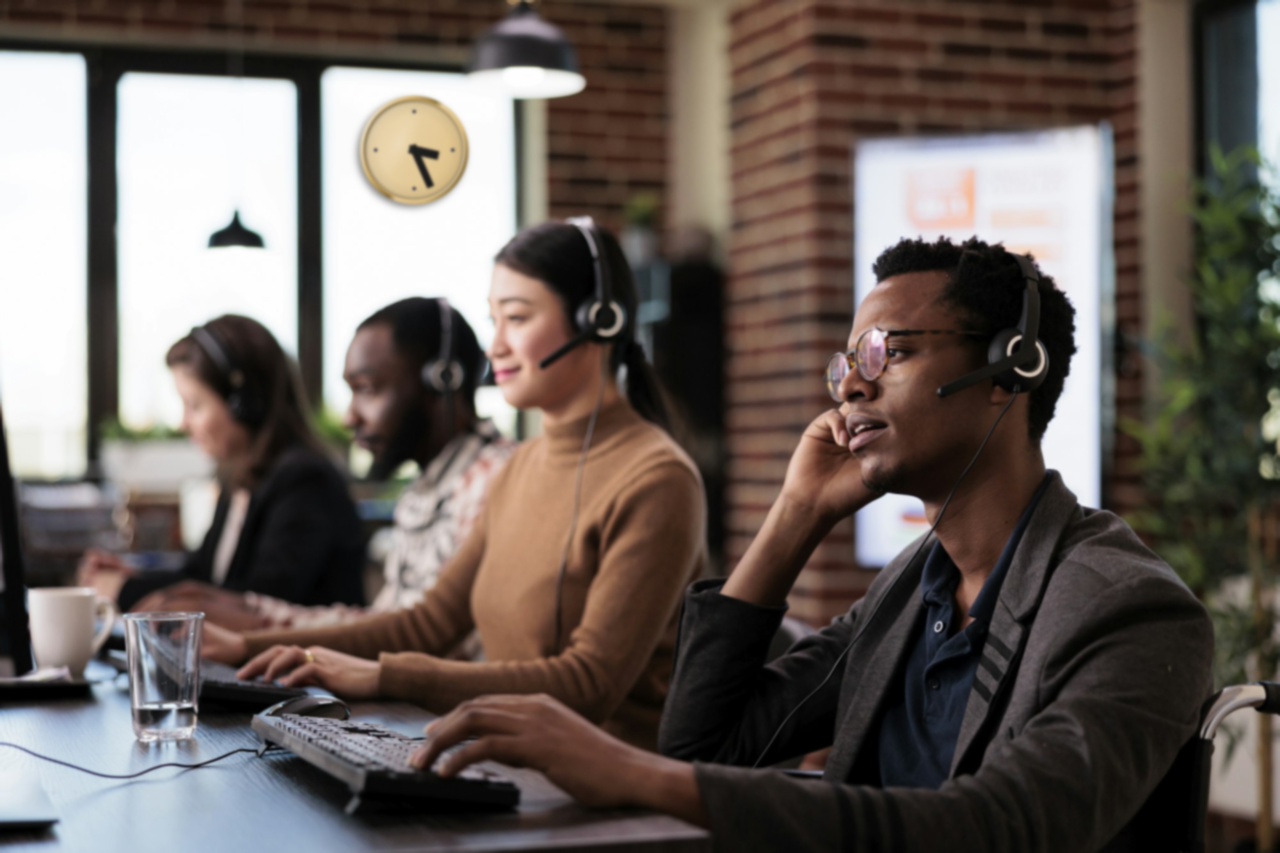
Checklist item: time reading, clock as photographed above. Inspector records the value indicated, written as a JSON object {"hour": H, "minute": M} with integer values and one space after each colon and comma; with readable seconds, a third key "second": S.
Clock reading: {"hour": 3, "minute": 26}
